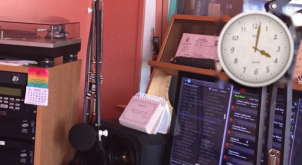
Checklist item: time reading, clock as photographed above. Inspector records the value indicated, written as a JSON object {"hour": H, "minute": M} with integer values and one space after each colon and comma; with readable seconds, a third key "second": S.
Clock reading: {"hour": 4, "minute": 2}
